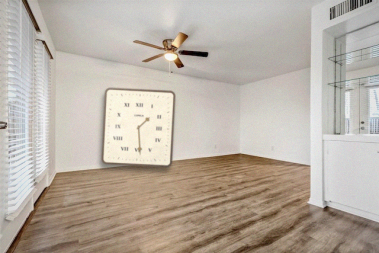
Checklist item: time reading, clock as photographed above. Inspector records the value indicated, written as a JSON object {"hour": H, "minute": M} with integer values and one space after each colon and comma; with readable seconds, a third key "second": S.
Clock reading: {"hour": 1, "minute": 29}
